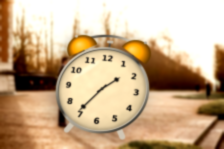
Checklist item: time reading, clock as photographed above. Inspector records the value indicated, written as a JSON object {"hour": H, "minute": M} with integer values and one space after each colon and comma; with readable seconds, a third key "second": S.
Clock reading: {"hour": 1, "minute": 36}
